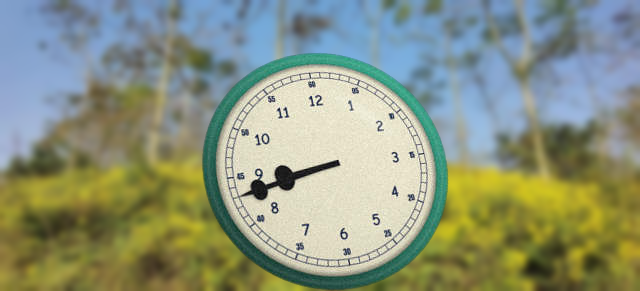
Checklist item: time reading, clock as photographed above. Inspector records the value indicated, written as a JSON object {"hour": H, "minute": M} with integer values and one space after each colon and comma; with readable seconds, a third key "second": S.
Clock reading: {"hour": 8, "minute": 43}
